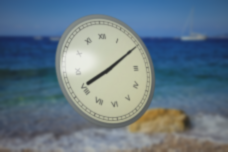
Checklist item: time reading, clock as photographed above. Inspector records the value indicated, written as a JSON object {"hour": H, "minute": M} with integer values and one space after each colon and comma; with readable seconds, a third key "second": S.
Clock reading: {"hour": 8, "minute": 10}
